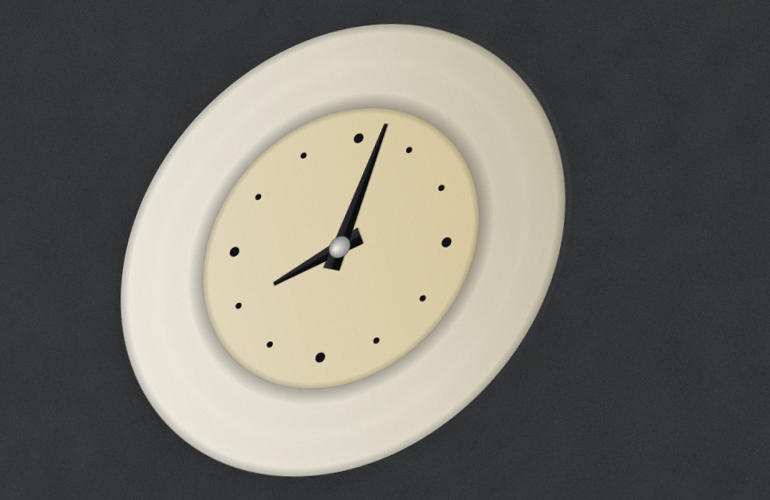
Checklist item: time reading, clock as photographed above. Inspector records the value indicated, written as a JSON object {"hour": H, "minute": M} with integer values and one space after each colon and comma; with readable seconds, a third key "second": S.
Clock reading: {"hour": 8, "minute": 2}
